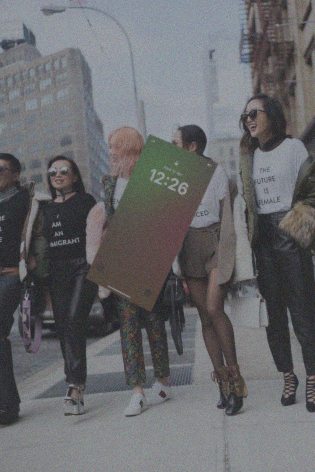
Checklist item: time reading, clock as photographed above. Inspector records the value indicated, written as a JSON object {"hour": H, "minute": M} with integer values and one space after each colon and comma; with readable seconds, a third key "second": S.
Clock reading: {"hour": 12, "minute": 26}
